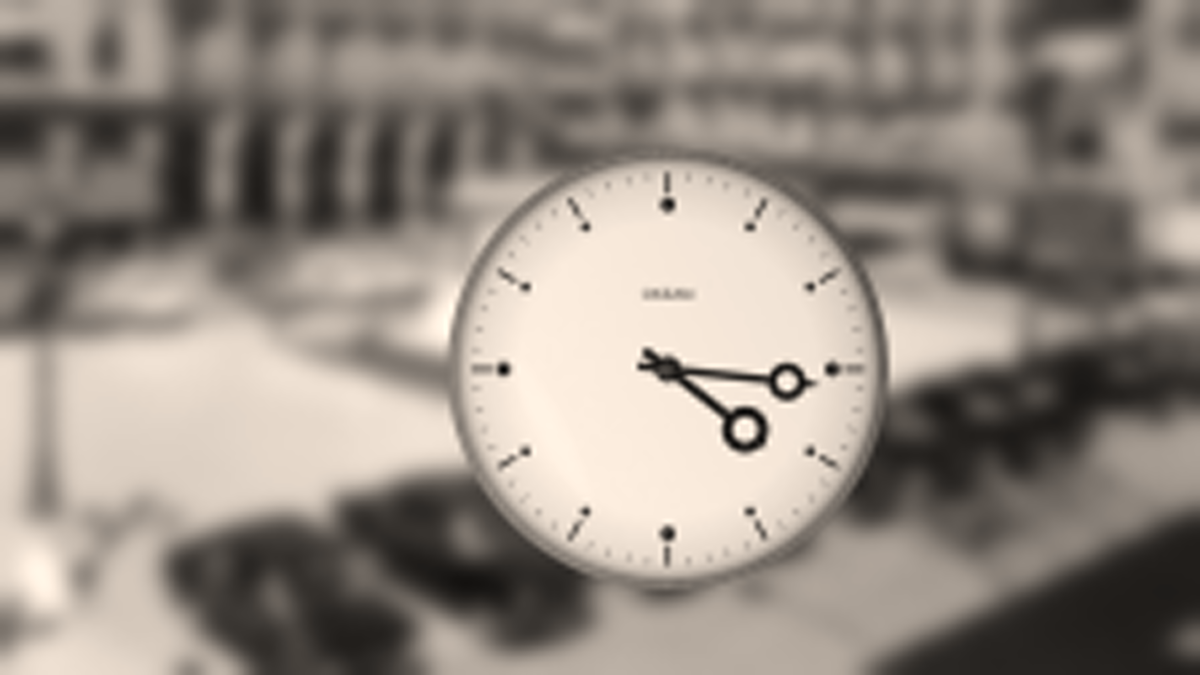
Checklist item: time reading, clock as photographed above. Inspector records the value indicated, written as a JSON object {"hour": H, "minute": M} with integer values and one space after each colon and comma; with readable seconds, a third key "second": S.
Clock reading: {"hour": 4, "minute": 16}
